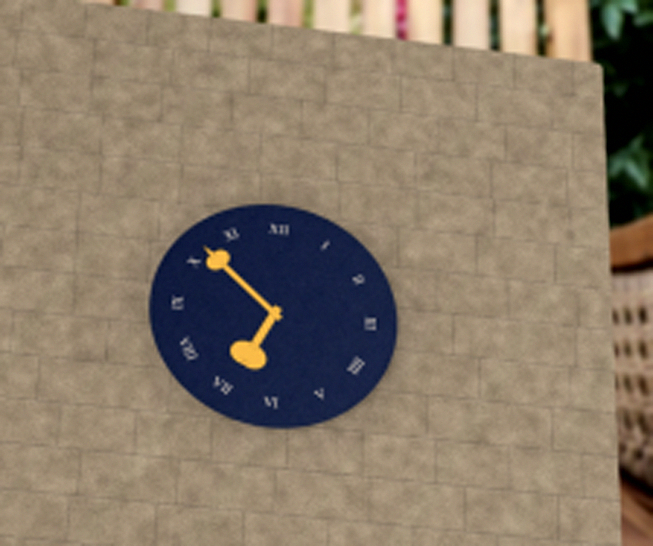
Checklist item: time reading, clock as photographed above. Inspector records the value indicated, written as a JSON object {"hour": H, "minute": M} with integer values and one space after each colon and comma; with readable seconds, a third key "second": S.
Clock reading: {"hour": 6, "minute": 52}
